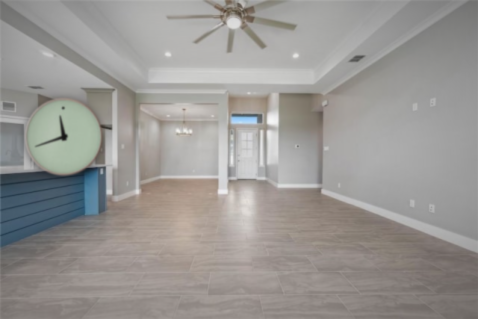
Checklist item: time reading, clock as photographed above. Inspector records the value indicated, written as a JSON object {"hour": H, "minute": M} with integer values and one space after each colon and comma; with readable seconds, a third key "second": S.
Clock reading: {"hour": 11, "minute": 42}
